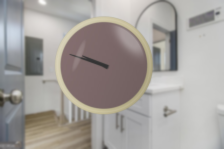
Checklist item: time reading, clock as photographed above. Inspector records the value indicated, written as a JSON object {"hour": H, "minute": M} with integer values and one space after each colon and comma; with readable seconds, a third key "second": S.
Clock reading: {"hour": 9, "minute": 48}
